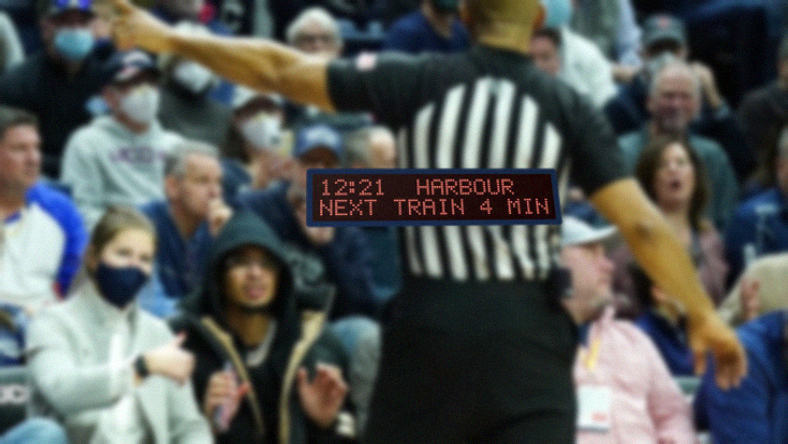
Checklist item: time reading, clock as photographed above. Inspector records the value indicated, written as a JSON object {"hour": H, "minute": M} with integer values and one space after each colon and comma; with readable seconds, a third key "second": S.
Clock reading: {"hour": 12, "minute": 21}
